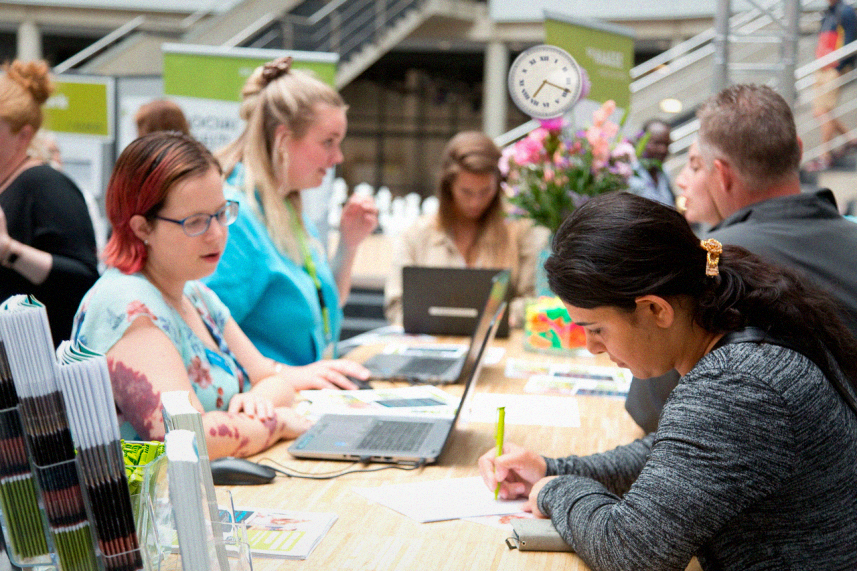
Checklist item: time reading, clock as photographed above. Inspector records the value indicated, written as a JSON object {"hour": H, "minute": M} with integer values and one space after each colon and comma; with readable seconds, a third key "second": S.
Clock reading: {"hour": 7, "minute": 19}
